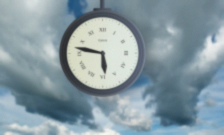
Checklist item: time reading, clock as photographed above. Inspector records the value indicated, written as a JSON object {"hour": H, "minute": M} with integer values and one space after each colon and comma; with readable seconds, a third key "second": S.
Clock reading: {"hour": 5, "minute": 47}
